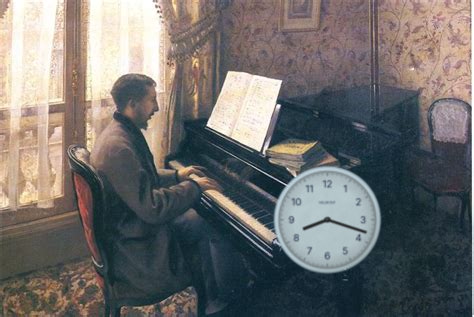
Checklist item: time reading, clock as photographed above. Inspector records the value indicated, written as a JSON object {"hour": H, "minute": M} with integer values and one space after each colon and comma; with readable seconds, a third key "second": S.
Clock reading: {"hour": 8, "minute": 18}
